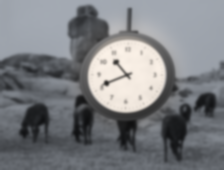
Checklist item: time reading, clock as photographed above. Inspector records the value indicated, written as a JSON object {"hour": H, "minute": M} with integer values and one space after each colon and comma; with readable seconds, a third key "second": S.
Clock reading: {"hour": 10, "minute": 41}
